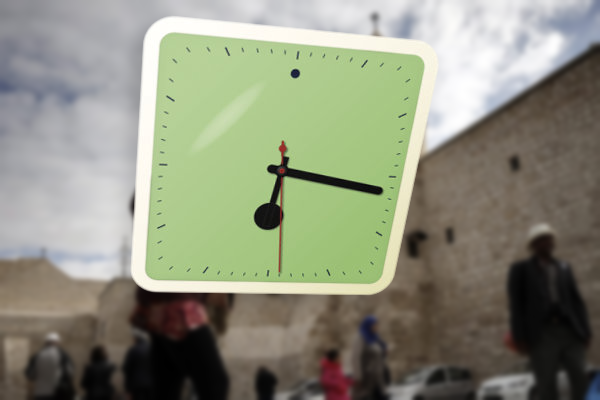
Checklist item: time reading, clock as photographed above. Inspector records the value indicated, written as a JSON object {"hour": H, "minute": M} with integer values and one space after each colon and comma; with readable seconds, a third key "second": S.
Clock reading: {"hour": 6, "minute": 16, "second": 29}
